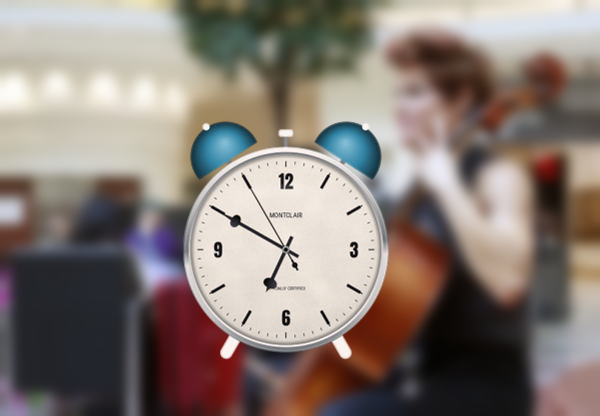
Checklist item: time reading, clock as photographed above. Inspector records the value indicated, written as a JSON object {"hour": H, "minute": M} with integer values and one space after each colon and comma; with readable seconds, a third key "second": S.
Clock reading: {"hour": 6, "minute": 49, "second": 55}
